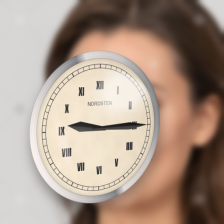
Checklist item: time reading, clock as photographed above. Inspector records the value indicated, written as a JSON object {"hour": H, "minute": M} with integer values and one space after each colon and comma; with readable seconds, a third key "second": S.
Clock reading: {"hour": 9, "minute": 15}
